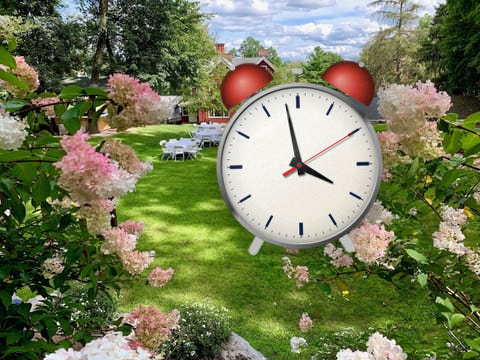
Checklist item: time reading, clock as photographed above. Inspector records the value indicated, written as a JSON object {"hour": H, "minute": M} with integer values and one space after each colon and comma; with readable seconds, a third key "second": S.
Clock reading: {"hour": 3, "minute": 58, "second": 10}
